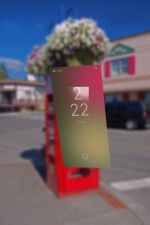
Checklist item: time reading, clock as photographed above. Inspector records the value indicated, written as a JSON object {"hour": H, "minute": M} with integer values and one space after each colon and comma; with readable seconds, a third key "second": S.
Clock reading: {"hour": 2, "minute": 22}
